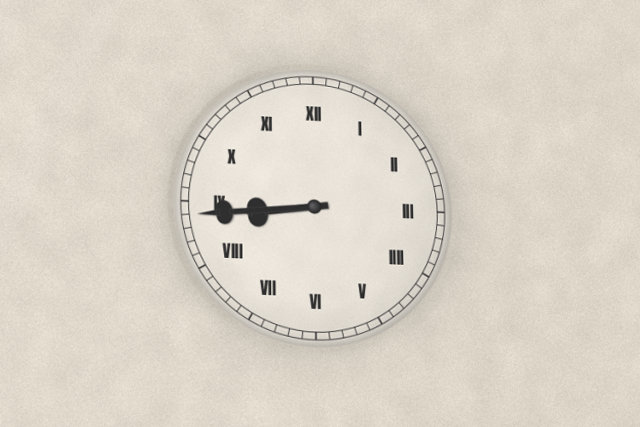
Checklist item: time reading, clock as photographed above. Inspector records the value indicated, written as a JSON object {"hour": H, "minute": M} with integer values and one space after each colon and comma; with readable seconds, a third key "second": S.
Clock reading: {"hour": 8, "minute": 44}
